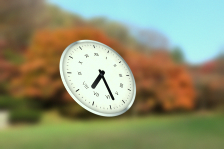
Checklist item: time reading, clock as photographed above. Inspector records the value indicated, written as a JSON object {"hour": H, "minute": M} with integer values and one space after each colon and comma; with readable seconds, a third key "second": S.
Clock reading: {"hour": 7, "minute": 28}
